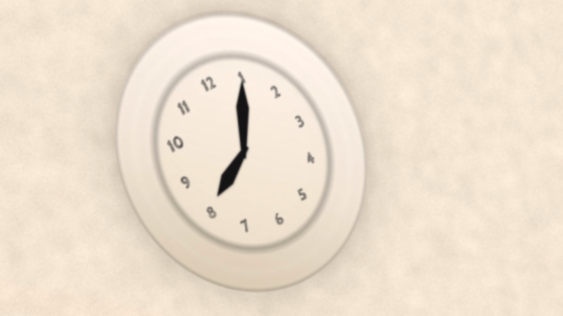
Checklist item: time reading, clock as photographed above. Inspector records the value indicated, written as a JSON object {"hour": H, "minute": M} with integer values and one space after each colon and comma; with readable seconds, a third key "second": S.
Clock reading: {"hour": 8, "minute": 5}
